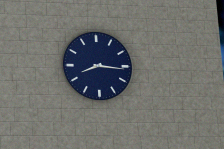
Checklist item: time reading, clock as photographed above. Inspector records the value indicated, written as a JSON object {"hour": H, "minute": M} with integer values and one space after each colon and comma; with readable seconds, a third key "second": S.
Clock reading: {"hour": 8, "minute": 16}
